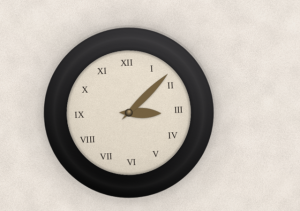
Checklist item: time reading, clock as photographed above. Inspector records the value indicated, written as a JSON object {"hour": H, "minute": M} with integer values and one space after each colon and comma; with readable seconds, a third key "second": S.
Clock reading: {"hour": 3, "minute": 8}
